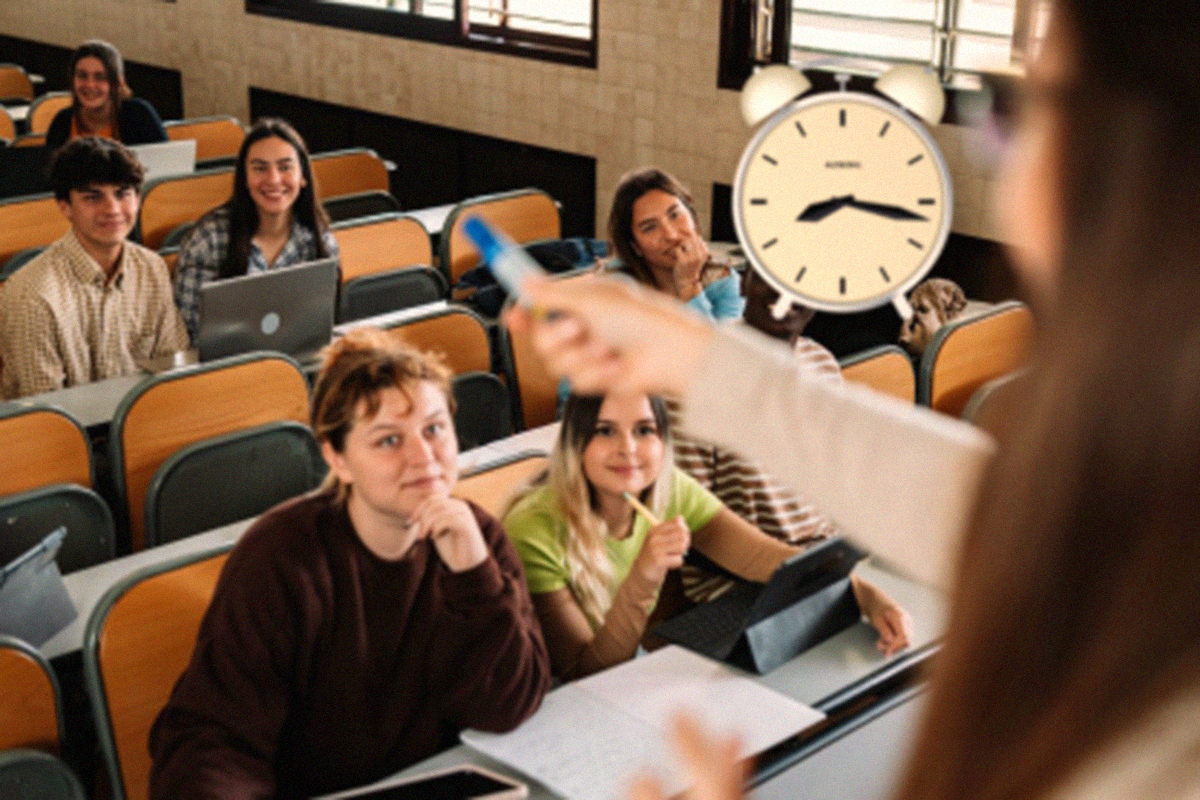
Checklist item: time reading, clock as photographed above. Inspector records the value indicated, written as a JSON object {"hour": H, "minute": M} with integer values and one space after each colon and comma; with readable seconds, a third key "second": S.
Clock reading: {"hour": 8, "minute": 17}
